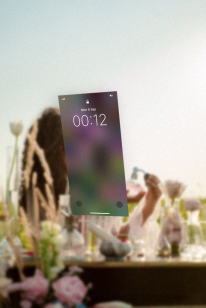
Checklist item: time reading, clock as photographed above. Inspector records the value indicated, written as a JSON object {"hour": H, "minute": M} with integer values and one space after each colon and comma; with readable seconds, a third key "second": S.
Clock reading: {"hour": 0, "minute": 12}
